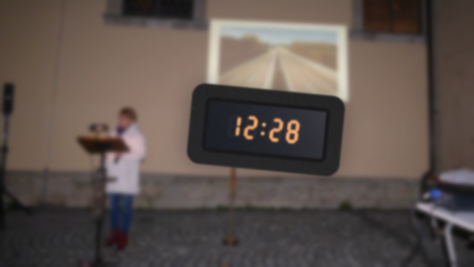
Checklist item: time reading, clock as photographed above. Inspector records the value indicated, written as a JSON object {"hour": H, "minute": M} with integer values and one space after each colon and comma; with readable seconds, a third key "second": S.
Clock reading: {"hour": 12, "minute": 28}
